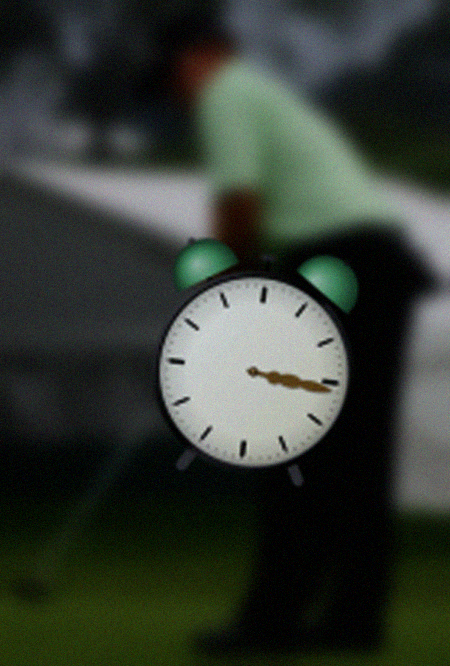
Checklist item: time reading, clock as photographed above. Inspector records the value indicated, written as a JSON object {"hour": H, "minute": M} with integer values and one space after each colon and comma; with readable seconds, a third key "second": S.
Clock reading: {"hour": 3, "minute": 16}
